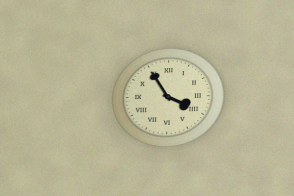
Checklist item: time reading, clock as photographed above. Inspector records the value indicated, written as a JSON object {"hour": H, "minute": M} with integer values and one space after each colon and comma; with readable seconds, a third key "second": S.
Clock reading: {"hour": 3, "minute": 55}
